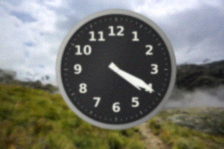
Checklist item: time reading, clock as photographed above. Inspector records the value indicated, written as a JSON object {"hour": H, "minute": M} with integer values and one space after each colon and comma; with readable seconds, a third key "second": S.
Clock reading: {"hour": 4, "minute": 20}
